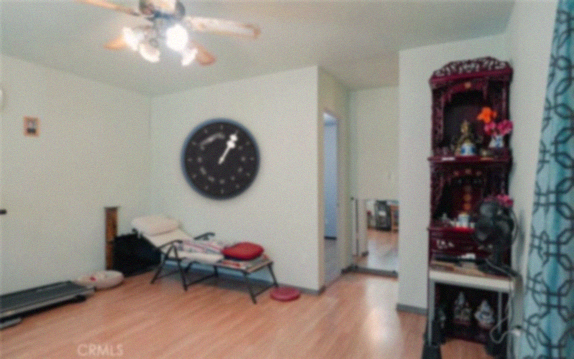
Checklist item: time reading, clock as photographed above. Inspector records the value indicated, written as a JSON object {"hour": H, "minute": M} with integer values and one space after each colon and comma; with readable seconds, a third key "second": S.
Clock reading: {"hour": 1, "minute": 5}
